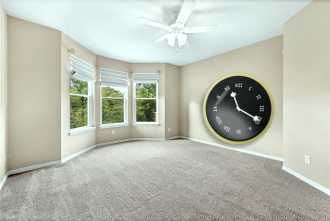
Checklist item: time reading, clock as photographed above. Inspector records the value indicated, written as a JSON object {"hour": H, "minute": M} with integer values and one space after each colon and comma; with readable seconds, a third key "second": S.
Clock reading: {"hour": 11, "minute": 20}
